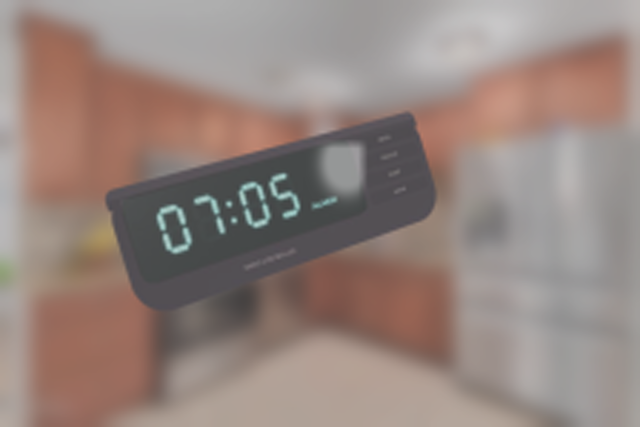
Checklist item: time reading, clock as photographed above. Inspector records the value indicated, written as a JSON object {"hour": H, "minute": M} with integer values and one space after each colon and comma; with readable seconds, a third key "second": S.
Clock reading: {"hour": 7, "minute": 5}
